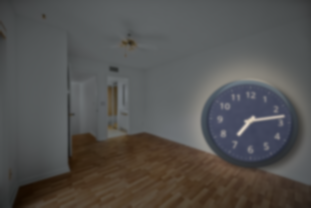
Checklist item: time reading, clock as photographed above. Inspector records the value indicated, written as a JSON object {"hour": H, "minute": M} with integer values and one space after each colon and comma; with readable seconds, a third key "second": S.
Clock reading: {"hour": 7, "minute": 13}
